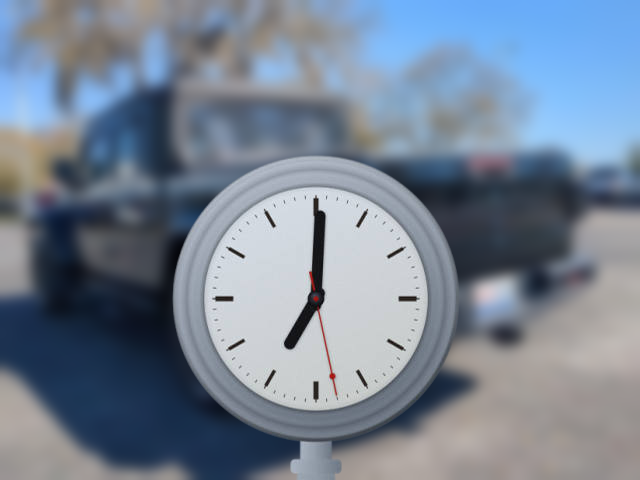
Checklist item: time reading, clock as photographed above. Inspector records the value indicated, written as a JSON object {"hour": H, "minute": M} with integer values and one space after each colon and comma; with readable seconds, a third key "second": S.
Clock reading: {"hour": 7, "minute": 0, "second": 28}
